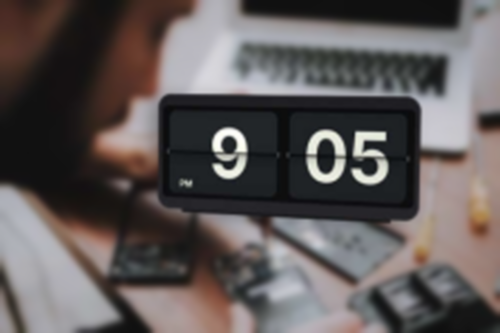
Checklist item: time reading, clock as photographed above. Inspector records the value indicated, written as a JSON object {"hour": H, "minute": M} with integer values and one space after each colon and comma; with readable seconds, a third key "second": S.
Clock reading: {"hour": 9, "minute": 5}
